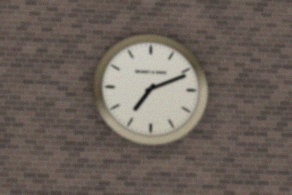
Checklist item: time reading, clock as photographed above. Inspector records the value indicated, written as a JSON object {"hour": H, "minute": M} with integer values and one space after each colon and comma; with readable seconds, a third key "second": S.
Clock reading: {"hour": 7, "minute": 11}
